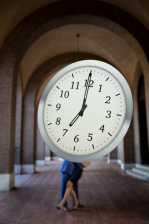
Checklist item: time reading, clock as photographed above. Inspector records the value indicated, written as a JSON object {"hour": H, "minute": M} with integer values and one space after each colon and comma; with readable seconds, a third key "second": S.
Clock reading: {"hour": 7, "minute": 0}
